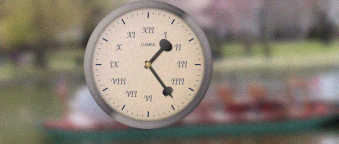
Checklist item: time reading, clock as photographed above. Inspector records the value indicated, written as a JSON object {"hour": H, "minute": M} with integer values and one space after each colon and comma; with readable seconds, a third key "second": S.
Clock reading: {"hour": 1, "minute": 24}
